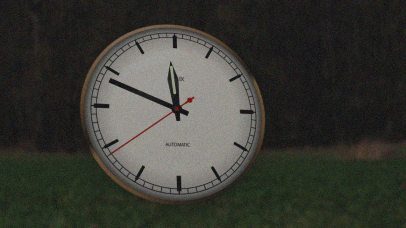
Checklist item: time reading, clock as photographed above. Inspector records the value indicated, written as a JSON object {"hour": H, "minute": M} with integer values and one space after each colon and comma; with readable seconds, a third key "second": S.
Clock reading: {"hour": 11, "minute": 48, "second": 39}
